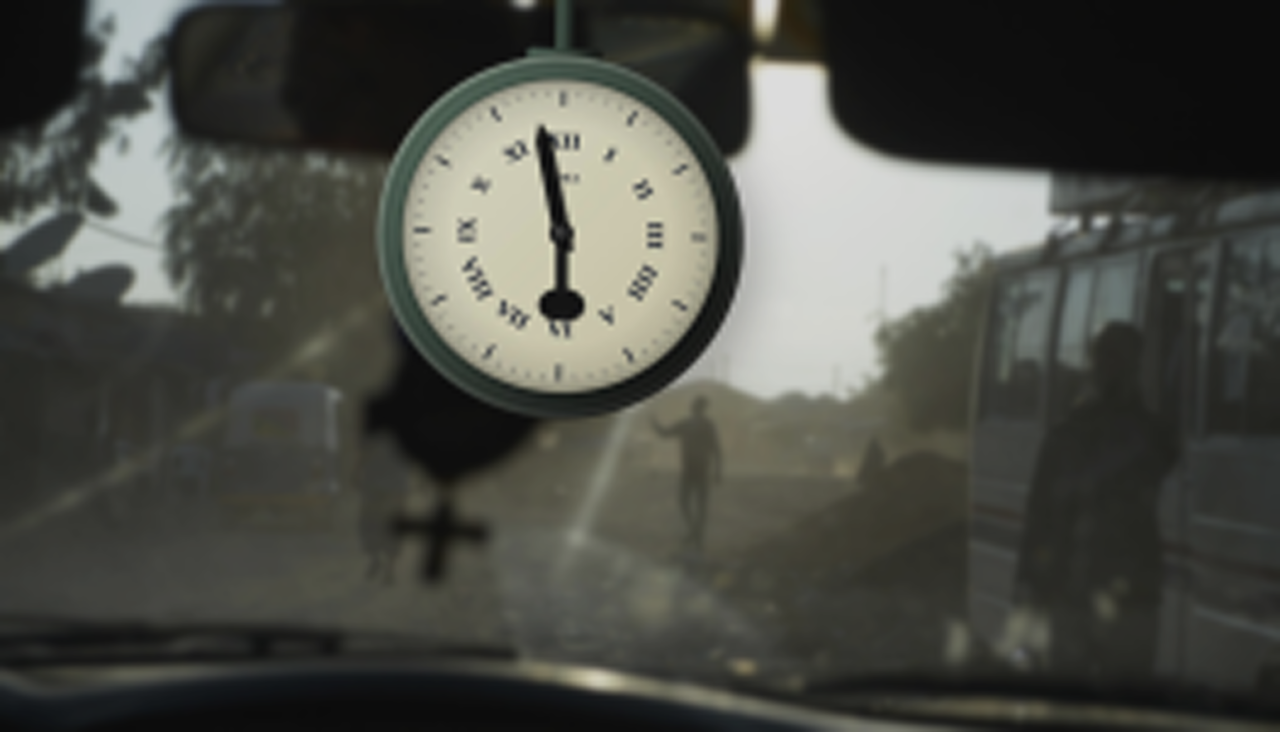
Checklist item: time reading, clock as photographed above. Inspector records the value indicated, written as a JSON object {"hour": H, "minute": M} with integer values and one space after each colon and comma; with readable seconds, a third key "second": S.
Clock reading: {"hour": 5, "minute": 58}
